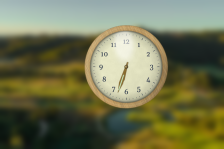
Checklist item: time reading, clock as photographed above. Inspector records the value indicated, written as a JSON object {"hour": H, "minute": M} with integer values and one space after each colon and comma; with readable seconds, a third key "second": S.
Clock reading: {"hour": 6, "minute": 33}
